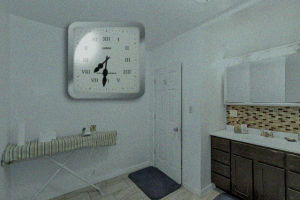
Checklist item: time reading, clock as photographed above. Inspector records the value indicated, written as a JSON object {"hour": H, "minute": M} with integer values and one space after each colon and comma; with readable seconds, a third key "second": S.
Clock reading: {"hour": 7, "minute": 31}
